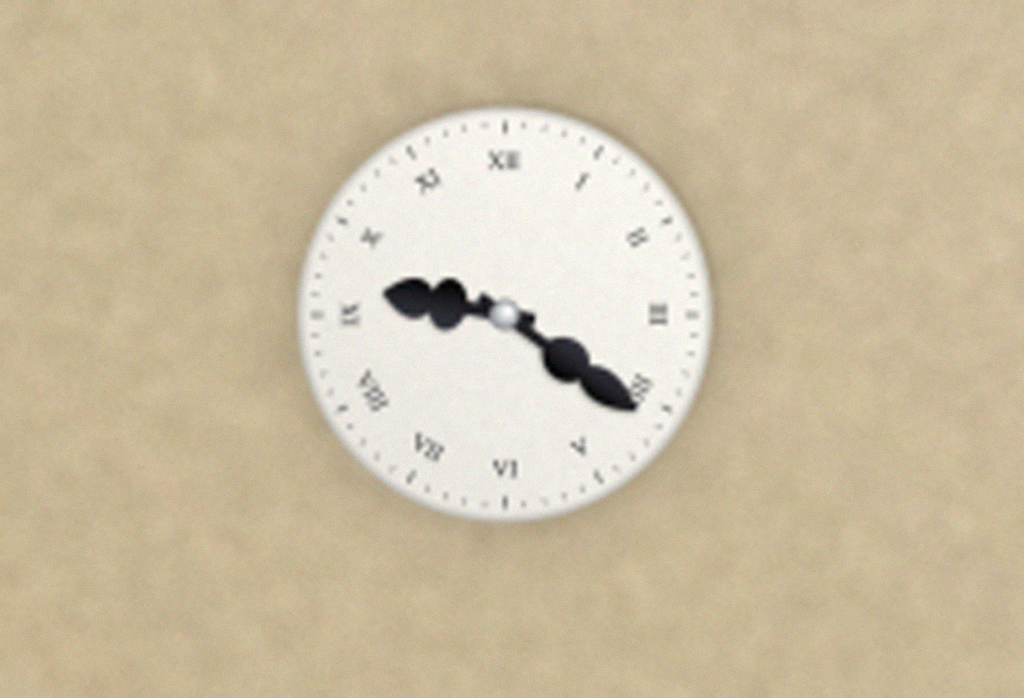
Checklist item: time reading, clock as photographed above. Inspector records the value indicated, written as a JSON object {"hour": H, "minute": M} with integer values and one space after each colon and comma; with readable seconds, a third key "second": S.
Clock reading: {"hour": 9, "minute": 21}
